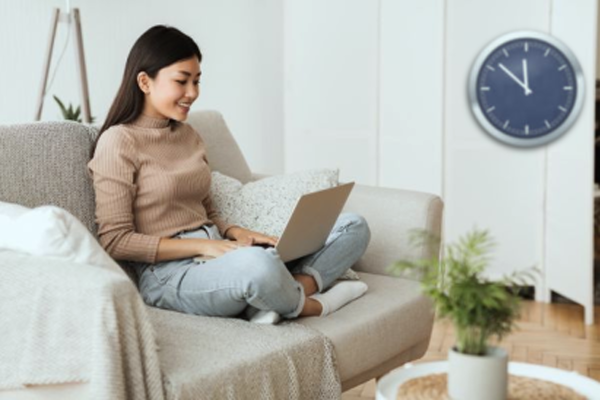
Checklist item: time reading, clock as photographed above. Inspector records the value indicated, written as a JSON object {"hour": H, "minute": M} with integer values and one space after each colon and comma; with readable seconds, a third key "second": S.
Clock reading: {"hour": 11, "minute": 52}
